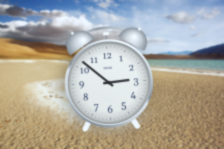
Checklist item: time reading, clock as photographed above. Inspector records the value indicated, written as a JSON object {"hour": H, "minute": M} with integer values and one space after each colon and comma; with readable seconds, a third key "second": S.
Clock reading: {"hour": 2, "minute": 52}
